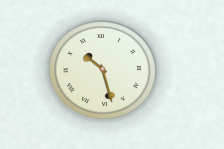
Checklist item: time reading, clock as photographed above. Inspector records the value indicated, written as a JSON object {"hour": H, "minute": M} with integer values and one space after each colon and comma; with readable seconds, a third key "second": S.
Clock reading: {"hour": 10, "minute": 28}
